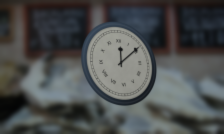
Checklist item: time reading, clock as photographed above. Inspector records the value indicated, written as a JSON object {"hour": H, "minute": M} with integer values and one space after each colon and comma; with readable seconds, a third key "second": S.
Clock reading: {"hour": 12, "minute": 9}
